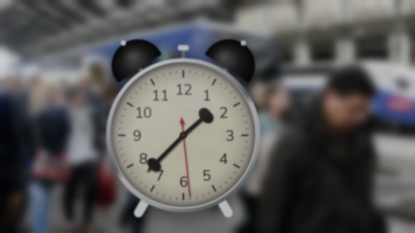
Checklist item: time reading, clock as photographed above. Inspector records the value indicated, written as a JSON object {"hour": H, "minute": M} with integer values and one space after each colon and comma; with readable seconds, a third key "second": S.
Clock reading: {"hour": 1, "minute": 37, "second": 29}
